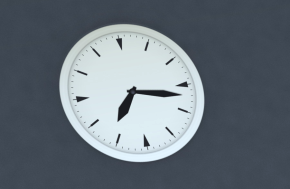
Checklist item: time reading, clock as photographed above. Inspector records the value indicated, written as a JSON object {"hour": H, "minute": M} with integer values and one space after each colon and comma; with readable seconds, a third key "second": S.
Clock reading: {"hour": 7, "minute": 17}
